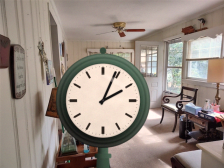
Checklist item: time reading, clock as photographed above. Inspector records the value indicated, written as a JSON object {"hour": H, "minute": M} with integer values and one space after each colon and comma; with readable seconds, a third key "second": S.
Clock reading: {"hour": 2, "minute": 4}
